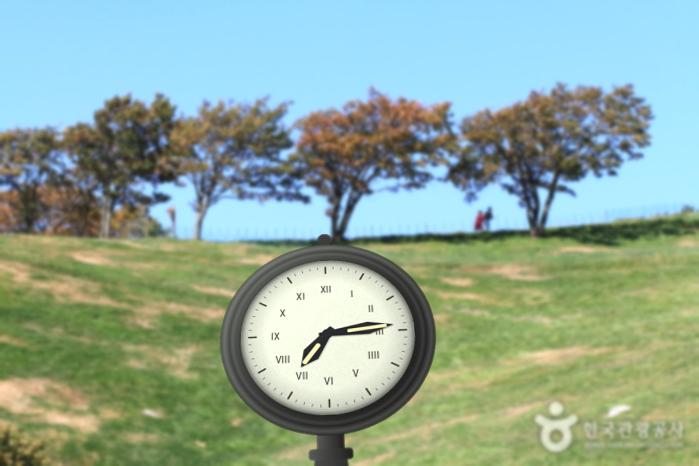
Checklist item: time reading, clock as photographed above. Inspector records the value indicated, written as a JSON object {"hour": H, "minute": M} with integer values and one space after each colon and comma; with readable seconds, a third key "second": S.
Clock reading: {"hour": 7, "minute": 14}
